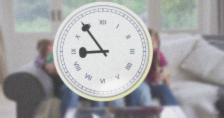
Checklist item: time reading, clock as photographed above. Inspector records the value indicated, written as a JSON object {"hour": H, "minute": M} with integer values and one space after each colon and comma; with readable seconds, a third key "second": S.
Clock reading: {"hour": 8, "minute": 54}
